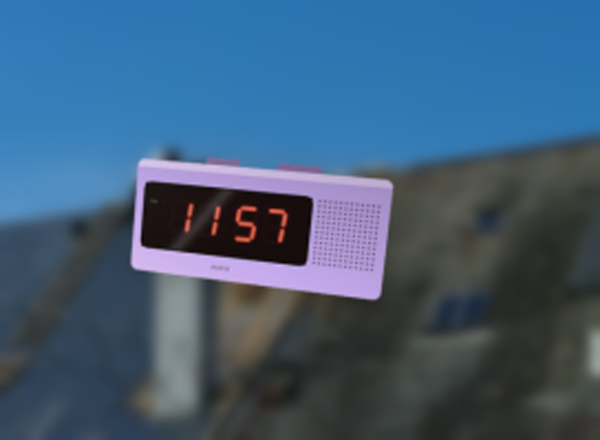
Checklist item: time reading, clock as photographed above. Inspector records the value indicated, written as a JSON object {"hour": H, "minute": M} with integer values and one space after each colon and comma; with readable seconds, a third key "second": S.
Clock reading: {"hour": 11, "minute": 57}
